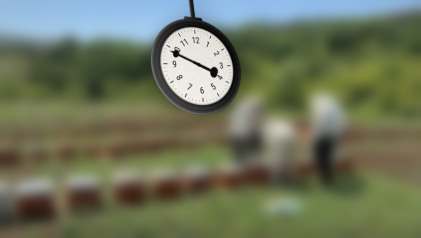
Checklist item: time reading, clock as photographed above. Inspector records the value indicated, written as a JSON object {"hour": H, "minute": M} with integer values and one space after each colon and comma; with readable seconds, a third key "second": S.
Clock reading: {"hour": 3, "minute": 49}
